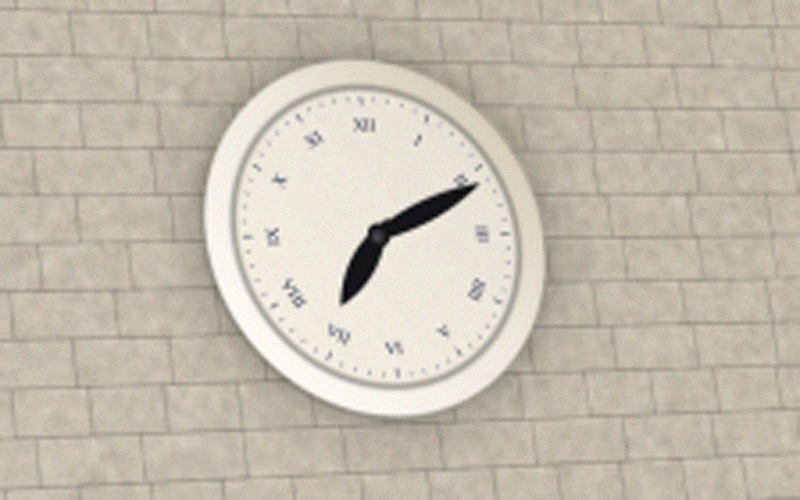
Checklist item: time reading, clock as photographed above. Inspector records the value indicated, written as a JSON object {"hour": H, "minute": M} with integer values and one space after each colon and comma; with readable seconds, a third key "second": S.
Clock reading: {"hour": 7, "minute": 11}
